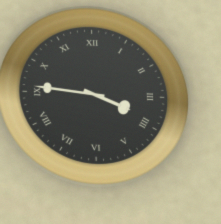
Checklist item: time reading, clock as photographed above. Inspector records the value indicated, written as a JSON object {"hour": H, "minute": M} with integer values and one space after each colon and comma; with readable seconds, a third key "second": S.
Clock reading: {"hour": 3, "minute": 46}
